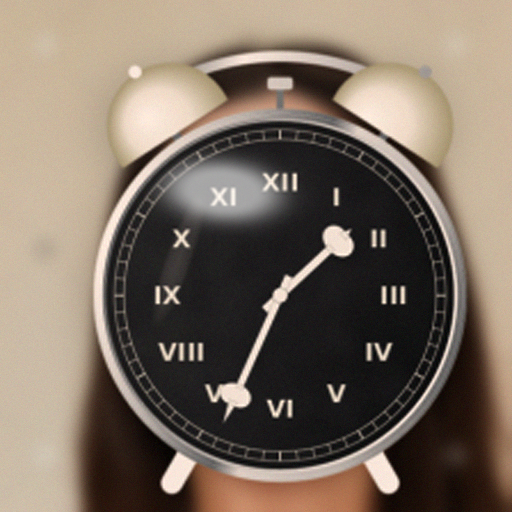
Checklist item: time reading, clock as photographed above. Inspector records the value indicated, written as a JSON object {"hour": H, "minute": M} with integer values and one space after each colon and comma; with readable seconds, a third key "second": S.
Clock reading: {"hour": 1, "minute": 34}
